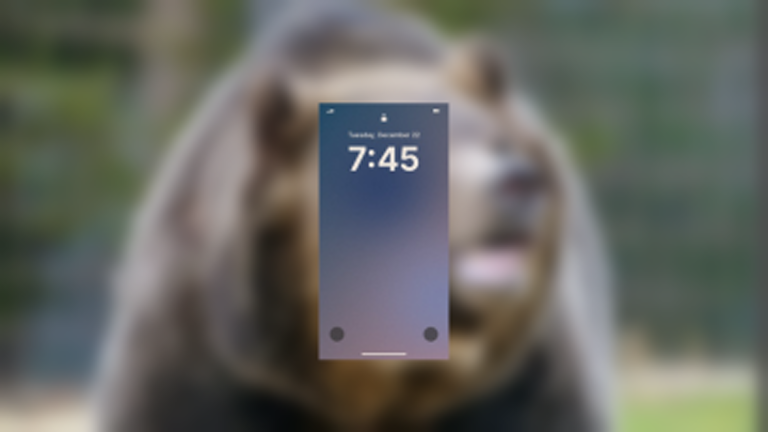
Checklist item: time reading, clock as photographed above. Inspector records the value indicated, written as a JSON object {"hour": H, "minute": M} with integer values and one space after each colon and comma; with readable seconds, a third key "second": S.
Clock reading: {"hour": 7, "minute": 45}
